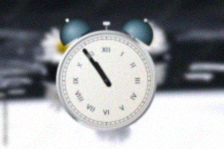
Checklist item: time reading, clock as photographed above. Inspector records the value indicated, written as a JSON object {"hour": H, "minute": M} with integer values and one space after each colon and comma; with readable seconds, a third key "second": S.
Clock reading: {"hour": 10, "minute": 54}
